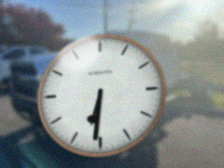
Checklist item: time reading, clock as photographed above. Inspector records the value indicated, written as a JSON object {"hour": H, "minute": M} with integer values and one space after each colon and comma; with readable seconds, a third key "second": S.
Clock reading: {"hour": 6, "minute": 31}
